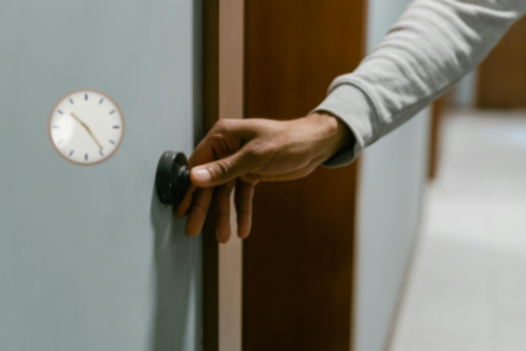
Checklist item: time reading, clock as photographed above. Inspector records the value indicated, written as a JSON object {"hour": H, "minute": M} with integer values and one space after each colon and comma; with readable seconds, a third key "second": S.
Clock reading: {"hour": 10, "minute": 24}
